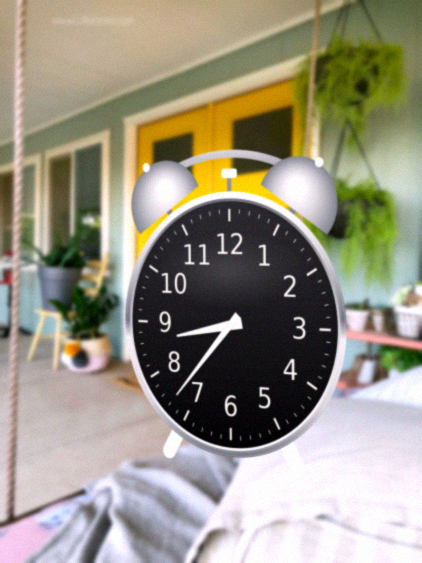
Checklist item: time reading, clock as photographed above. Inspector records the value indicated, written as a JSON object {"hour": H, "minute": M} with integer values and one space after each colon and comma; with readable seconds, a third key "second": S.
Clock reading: {"hour": 8, "minute": 37}
